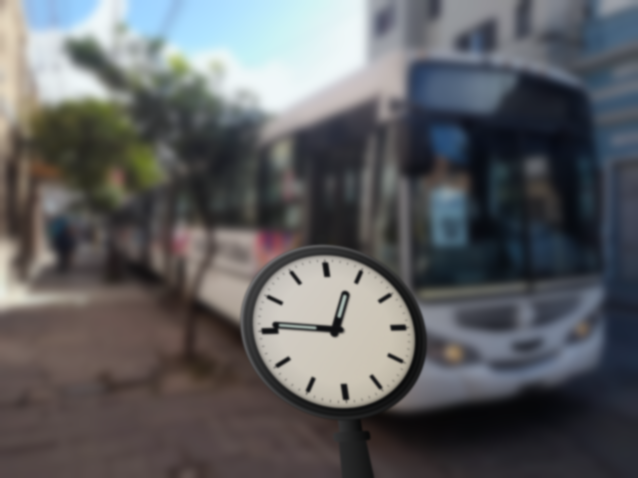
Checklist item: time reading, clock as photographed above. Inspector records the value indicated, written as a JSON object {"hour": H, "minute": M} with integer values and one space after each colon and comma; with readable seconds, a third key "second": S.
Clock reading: {"hour": 12, "minute": 46}
